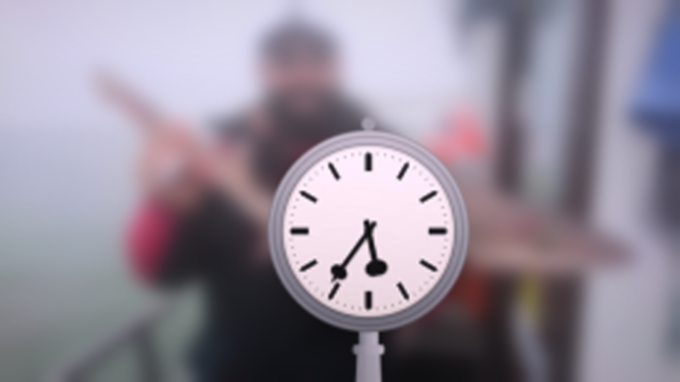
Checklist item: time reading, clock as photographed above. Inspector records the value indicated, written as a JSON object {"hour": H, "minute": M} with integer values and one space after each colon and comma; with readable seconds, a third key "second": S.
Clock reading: {"hour": 5, "minute": 36}
